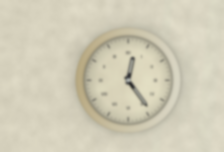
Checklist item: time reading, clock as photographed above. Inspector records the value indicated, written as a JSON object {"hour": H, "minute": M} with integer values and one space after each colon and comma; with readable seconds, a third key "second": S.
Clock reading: {"hour": 12, "minute": 24}
